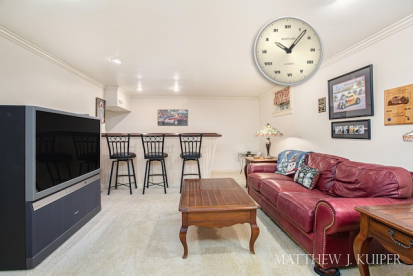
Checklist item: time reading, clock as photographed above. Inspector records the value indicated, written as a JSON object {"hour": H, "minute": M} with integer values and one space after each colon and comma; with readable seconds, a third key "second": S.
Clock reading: {"hour": 10, "minute": 7}
